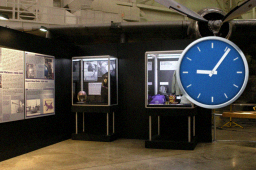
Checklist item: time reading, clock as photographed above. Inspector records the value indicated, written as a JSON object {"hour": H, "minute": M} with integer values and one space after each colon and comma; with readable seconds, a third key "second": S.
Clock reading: {"hour": 9, "minute": 6}
